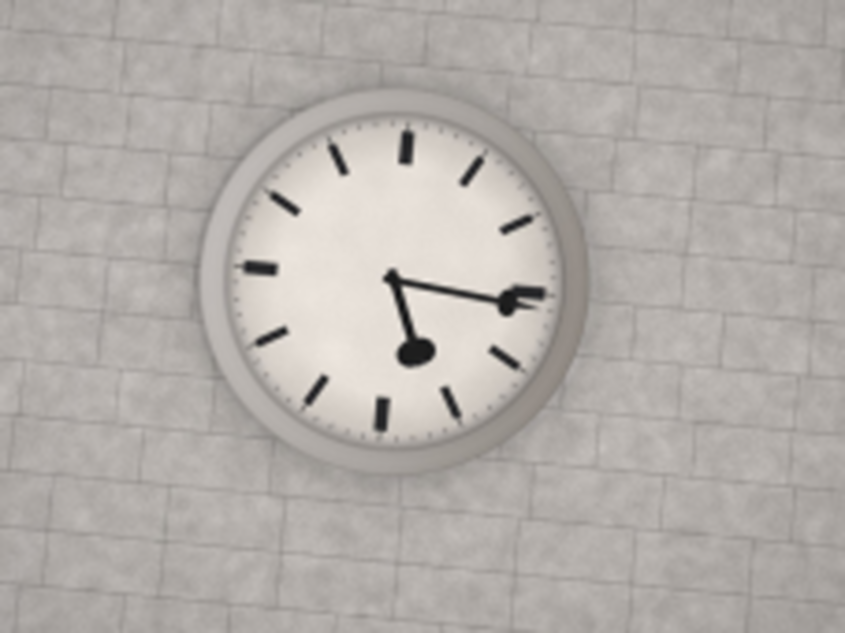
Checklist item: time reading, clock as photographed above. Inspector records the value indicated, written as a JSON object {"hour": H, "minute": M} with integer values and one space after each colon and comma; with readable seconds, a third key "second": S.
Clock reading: {"hour": 5, "minute": 16}
